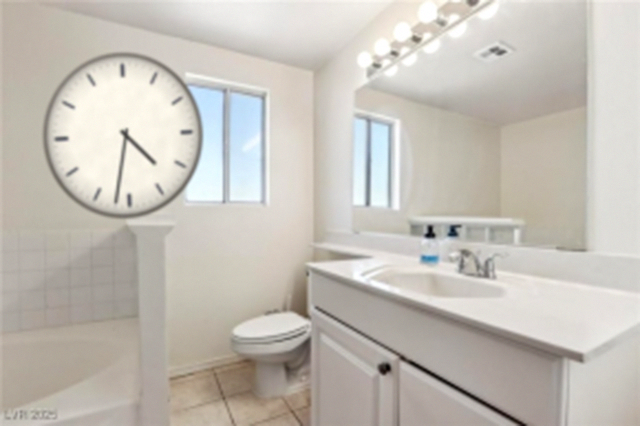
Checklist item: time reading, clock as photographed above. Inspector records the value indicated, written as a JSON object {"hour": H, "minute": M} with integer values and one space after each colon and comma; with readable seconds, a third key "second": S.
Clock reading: {"hour": 4, "minute": 32}
